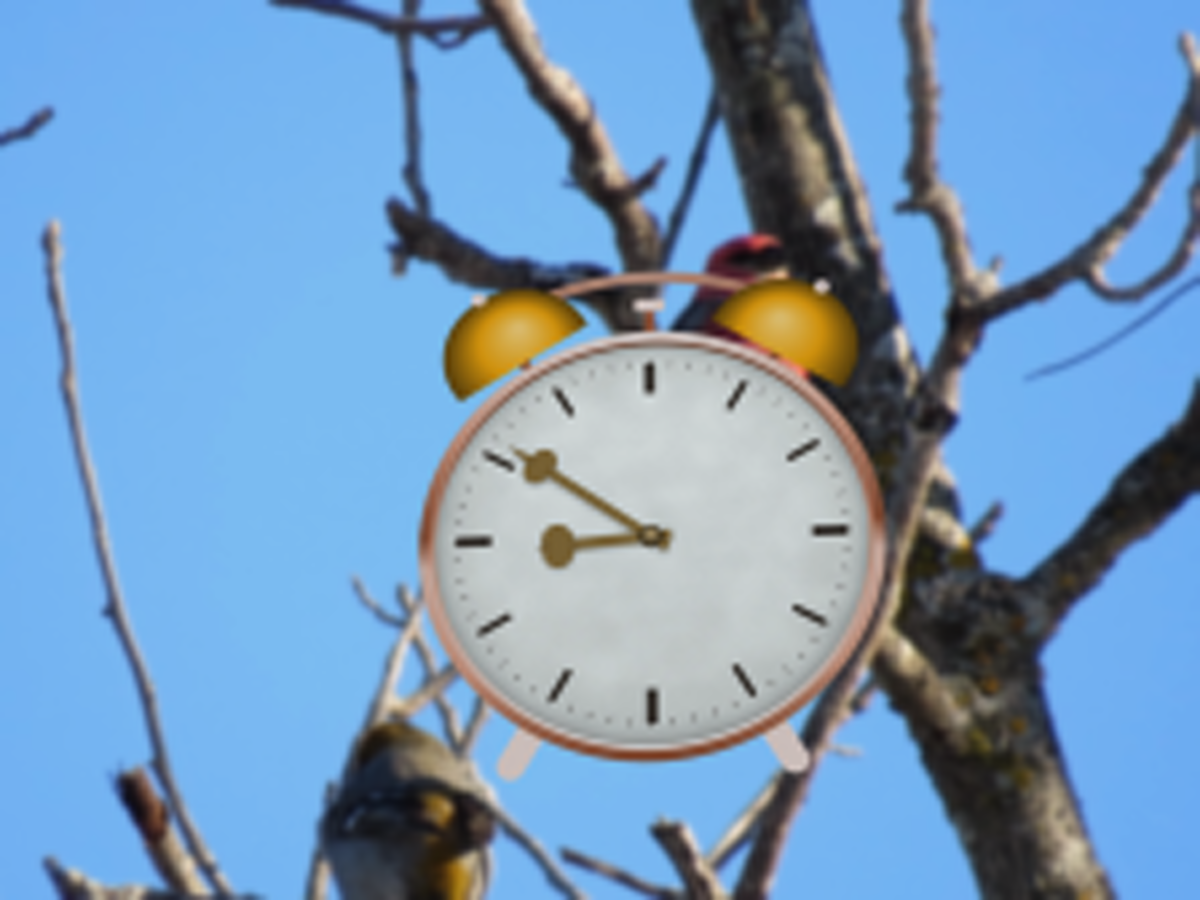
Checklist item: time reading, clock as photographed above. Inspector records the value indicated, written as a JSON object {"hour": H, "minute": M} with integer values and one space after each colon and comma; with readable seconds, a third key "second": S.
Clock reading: {"hour": 8, "minute": 51}
